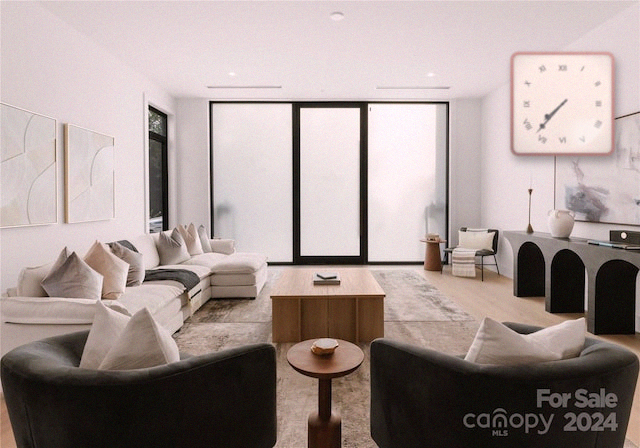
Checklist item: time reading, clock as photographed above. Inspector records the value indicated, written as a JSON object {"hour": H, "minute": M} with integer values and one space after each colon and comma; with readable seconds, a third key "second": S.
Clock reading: {"hour": 7, "minute": 37}
